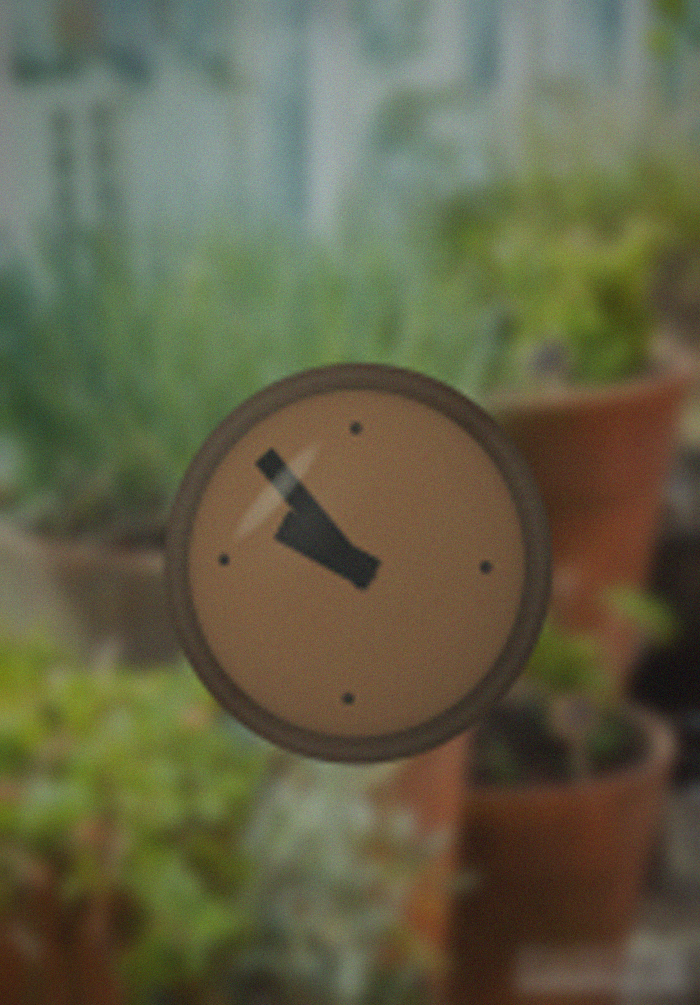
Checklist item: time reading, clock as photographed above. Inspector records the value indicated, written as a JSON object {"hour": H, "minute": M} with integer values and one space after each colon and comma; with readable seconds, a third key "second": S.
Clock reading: {"hour": 9, "minute": 53}
